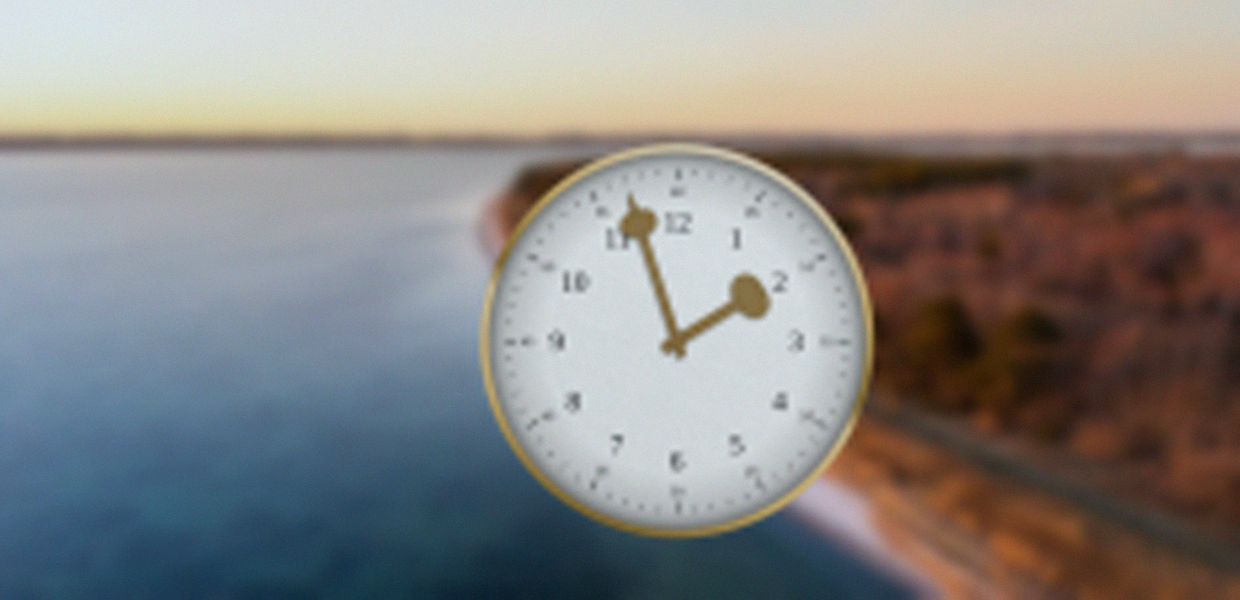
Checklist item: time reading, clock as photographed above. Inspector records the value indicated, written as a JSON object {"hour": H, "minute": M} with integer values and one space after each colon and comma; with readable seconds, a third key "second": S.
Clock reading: {"hour": 1, "minute": 57}
